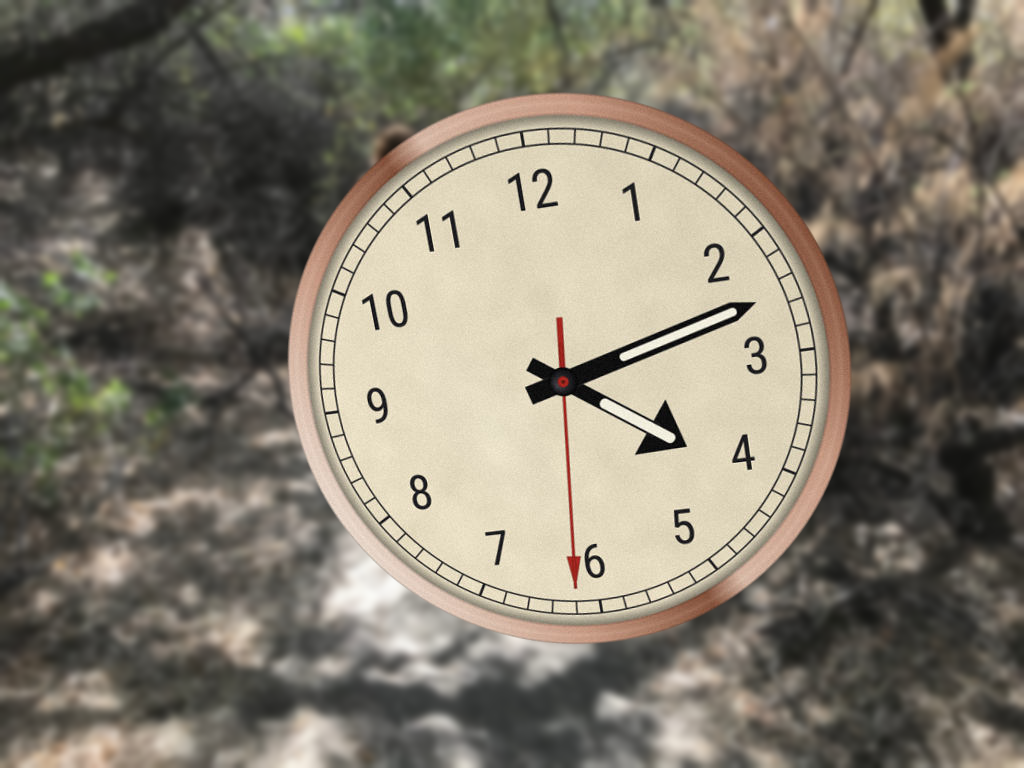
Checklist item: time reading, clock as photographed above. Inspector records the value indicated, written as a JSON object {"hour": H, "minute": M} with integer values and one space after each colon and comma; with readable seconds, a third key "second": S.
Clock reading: {"hour": 4, "minute": 12, "second": 31}
